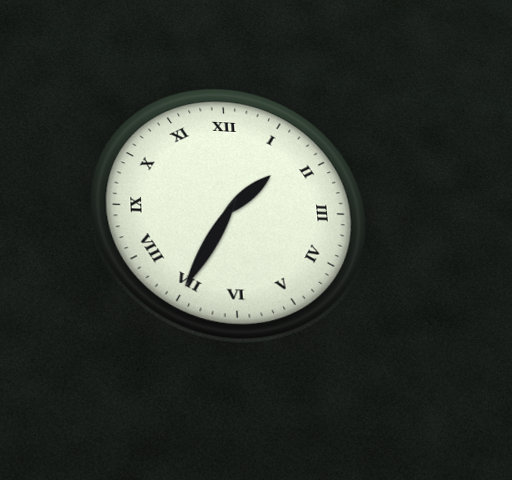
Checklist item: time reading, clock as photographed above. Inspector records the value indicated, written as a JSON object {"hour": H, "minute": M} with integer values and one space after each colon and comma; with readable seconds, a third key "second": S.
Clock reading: {"hour": 1, "minute": 35}
